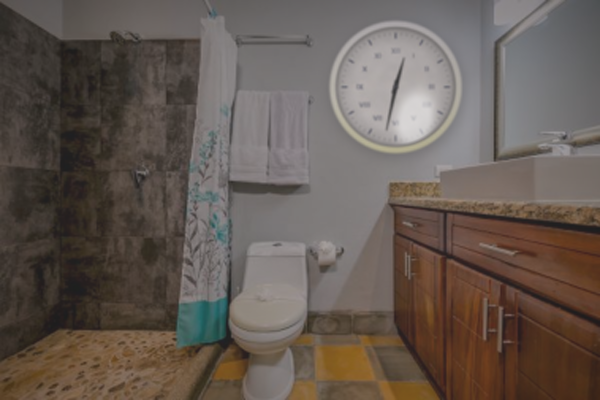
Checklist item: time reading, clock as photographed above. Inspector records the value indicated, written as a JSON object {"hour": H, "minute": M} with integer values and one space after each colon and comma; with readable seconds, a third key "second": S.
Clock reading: {"hour": 12, "minute": 32}
